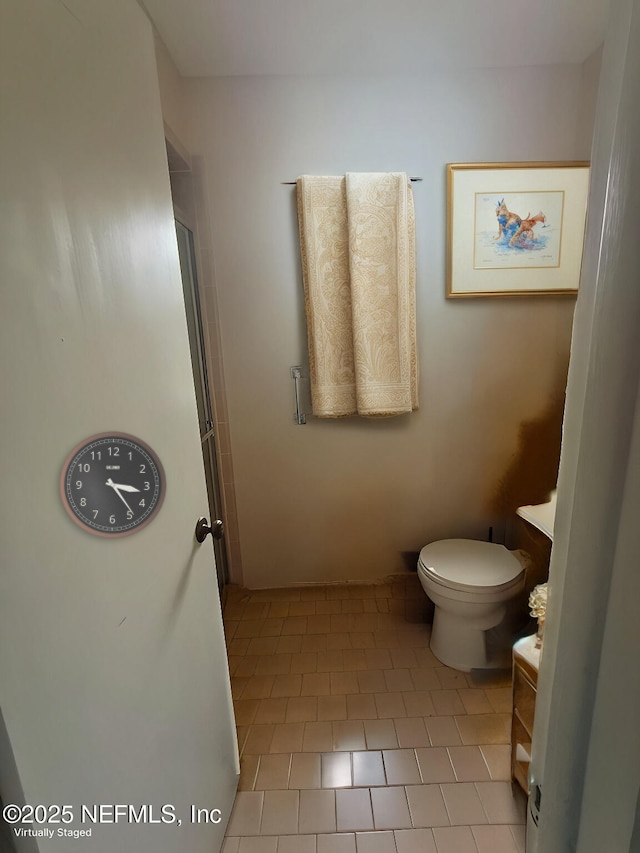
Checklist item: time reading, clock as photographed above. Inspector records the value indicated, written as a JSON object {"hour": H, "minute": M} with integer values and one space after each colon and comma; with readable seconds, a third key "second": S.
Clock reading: {"hour": 3, "minute": 24}
